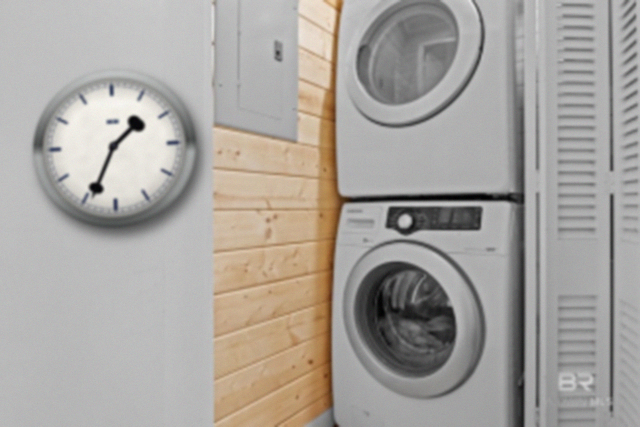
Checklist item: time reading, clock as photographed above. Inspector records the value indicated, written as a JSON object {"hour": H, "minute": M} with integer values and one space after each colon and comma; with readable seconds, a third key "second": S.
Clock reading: {"hour": 1, "minute": 34}
